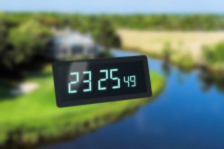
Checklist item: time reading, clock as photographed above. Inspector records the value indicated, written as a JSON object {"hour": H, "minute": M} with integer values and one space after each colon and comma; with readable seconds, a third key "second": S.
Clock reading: {"hour": 23, "minute": 25, "second": 49}
